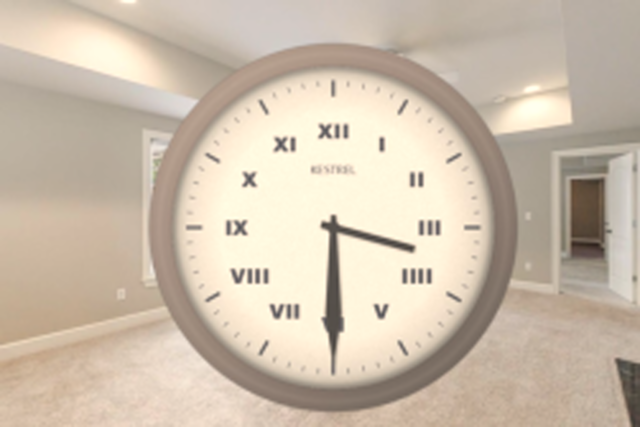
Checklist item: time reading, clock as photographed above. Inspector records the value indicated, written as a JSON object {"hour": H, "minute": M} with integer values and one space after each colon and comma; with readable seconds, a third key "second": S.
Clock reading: {"hour": 3, "minute": 30}
